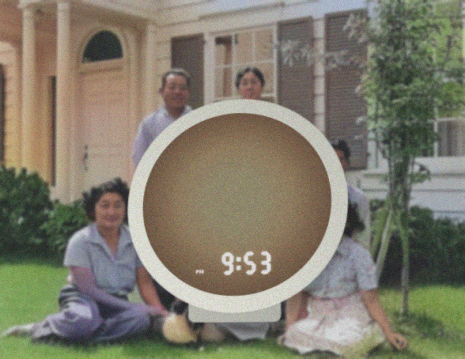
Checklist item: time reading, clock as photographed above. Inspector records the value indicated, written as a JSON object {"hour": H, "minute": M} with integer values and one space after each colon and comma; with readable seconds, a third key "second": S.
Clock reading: {"hour": 9, "minute": 53}
